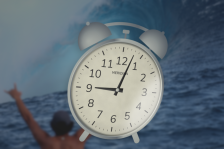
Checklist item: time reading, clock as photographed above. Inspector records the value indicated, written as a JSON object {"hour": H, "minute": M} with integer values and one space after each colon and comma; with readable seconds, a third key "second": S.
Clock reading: {"hour": 9, "minute": 3}
